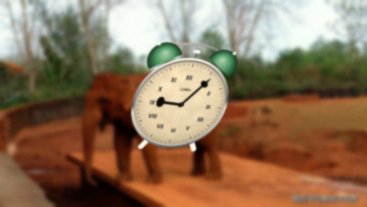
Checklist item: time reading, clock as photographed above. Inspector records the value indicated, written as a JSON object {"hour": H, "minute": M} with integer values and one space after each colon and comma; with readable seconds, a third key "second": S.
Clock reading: {"hour": 9, "minute": 6}
